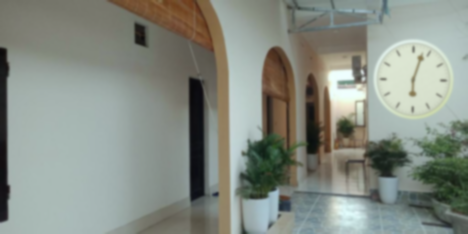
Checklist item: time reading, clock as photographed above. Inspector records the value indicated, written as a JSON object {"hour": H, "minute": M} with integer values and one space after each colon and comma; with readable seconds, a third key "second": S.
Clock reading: {"hour": 6, "minute": 3}
